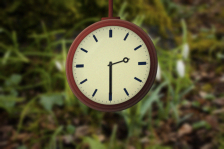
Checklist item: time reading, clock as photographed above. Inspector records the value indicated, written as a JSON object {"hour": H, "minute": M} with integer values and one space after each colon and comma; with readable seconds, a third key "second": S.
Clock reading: {"hour": 2, "minute": 30}
